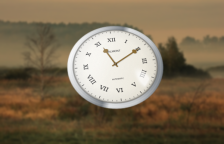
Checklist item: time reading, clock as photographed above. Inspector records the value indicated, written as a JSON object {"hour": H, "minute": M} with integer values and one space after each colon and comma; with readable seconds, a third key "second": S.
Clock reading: {"hour": 11, "minute": 10}
